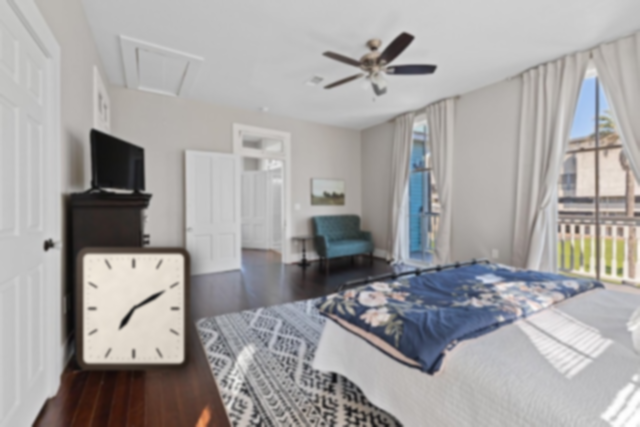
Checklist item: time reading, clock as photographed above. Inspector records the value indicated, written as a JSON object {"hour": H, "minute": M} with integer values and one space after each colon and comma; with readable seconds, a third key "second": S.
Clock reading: {"hour": 7, "minute": 10}
